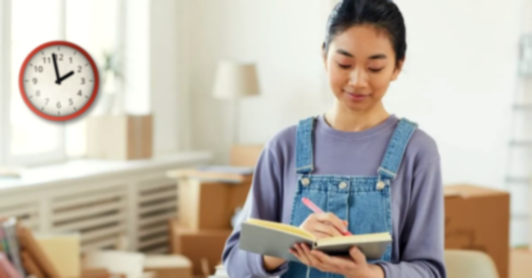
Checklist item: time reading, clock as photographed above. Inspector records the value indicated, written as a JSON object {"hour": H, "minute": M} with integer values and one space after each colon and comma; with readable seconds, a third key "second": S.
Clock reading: {"hour": 1, "minute": 58}
